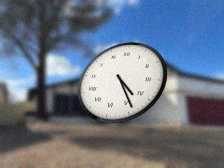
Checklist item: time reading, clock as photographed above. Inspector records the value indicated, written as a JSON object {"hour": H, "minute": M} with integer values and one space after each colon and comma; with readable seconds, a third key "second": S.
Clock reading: {"hour": 4, "minute": 24}
